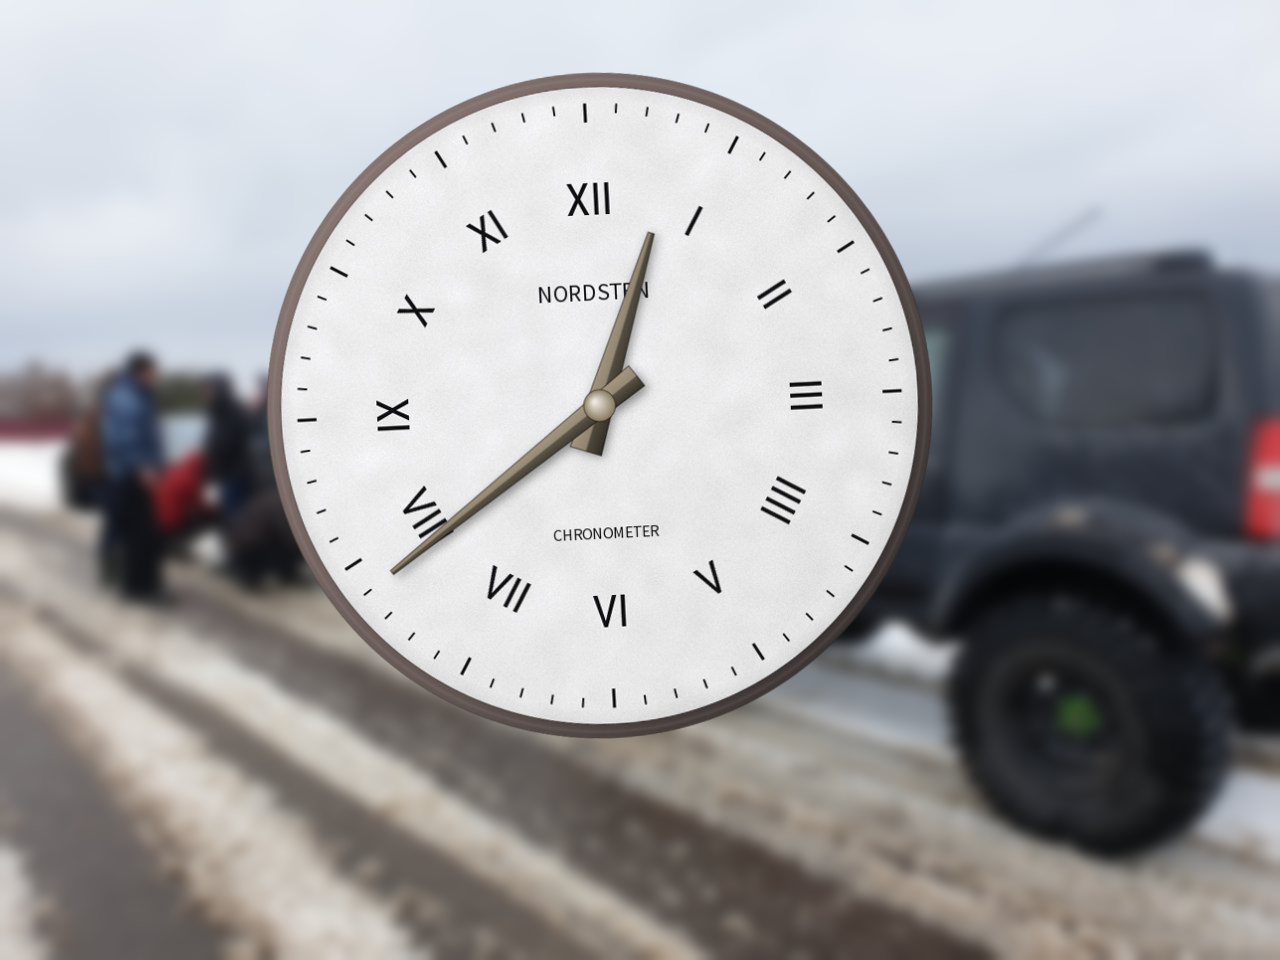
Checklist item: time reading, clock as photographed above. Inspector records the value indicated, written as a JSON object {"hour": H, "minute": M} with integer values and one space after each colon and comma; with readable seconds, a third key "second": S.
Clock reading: {"hour": 12, "minute": 39}
